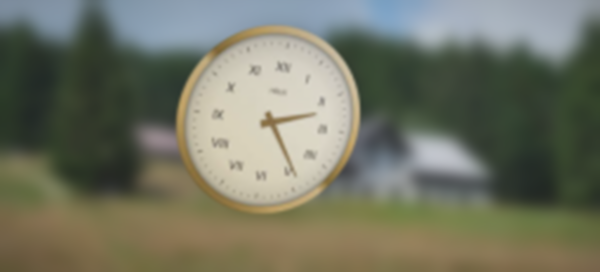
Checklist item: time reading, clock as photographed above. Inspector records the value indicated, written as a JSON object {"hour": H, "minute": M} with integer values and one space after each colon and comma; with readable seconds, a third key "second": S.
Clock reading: {"hour": 2, "minute": 24}
